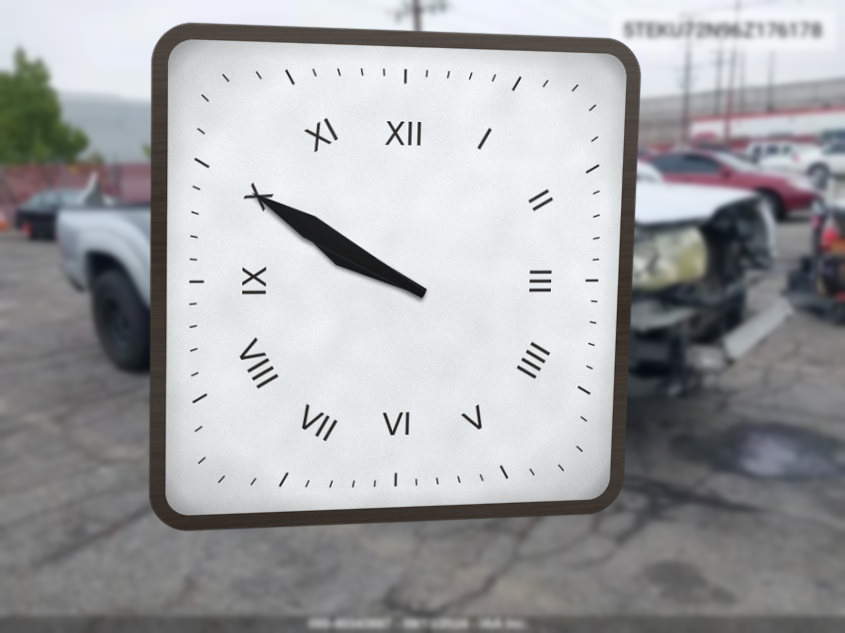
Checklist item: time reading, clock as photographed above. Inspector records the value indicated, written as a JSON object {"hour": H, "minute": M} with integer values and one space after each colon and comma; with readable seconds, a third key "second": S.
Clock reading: {"hour": 9, "minute": 50}
